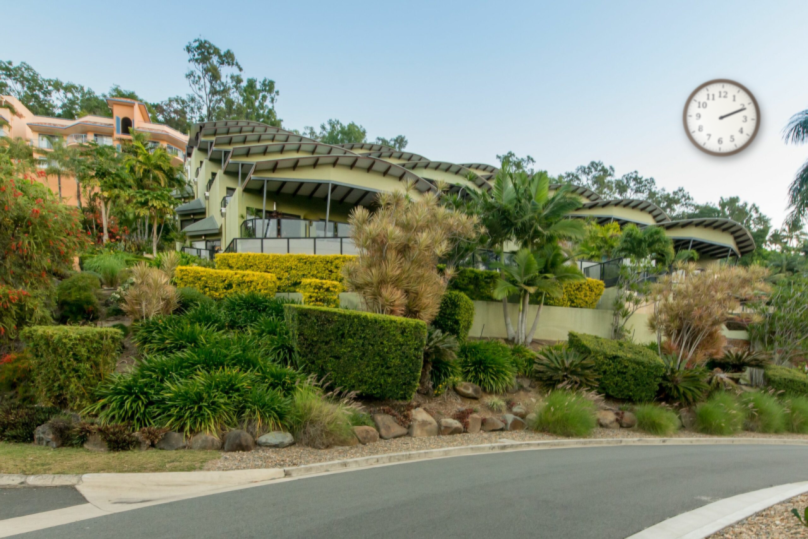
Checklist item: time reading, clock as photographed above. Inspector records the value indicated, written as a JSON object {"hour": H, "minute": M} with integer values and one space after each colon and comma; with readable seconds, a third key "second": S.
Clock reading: {"hour": 2, "minute": 11}
